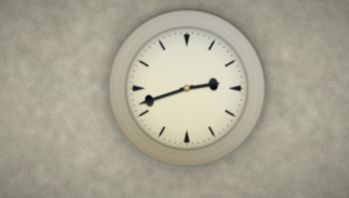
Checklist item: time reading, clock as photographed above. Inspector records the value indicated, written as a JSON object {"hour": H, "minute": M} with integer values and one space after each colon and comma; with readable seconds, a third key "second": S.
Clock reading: {"hour": 2, "minute": 42}
